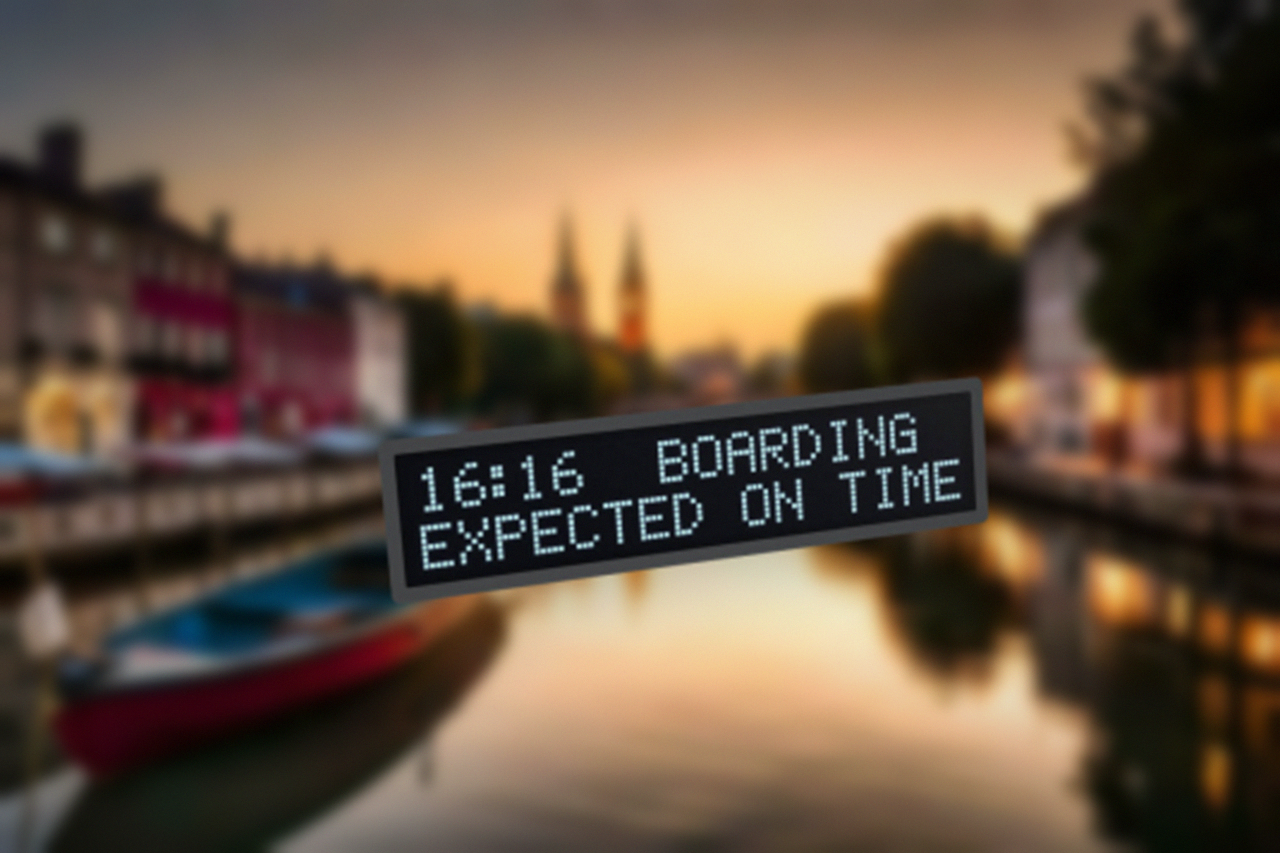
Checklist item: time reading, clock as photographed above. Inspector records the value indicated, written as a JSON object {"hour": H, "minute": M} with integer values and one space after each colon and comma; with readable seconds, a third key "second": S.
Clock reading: {"hour": 16, "minute": 16}
